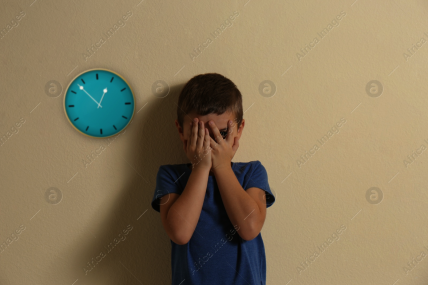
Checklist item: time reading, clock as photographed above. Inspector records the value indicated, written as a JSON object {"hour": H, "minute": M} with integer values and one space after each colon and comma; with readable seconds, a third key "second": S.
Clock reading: {"hour": 12, "minute": 53}
